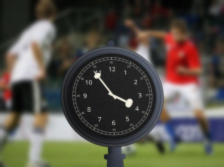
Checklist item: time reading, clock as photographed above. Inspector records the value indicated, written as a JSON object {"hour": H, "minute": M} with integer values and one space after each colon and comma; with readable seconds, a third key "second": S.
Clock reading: {"hour": 3, "minute": 54}
